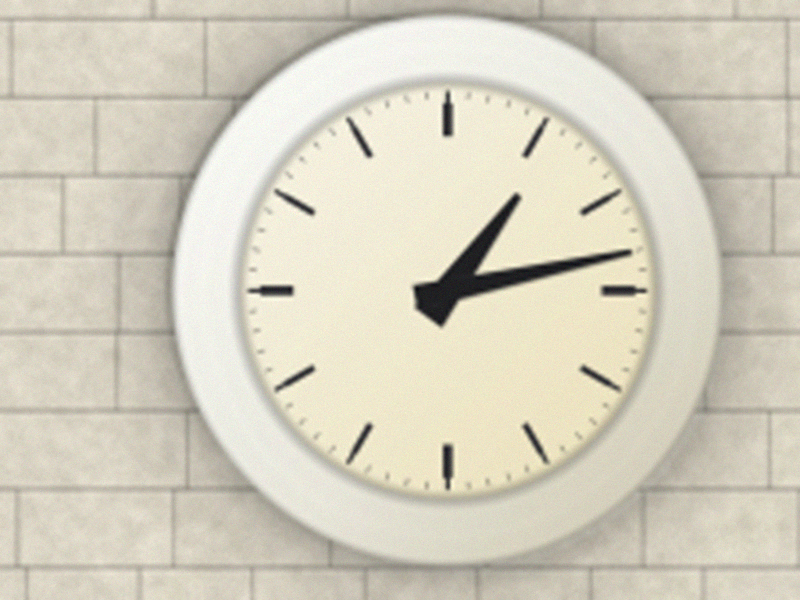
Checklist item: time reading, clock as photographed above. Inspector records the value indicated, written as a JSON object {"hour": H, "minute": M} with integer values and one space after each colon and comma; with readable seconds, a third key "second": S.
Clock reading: {"hour": 1, "minute": 13}
